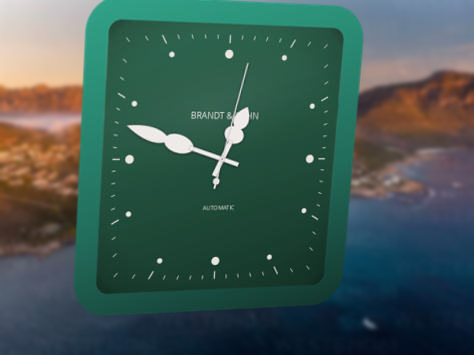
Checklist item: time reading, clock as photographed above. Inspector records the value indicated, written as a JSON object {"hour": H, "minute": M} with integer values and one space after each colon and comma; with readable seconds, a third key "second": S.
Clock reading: {"hour": 12, "minute": 48, "second": 2}
